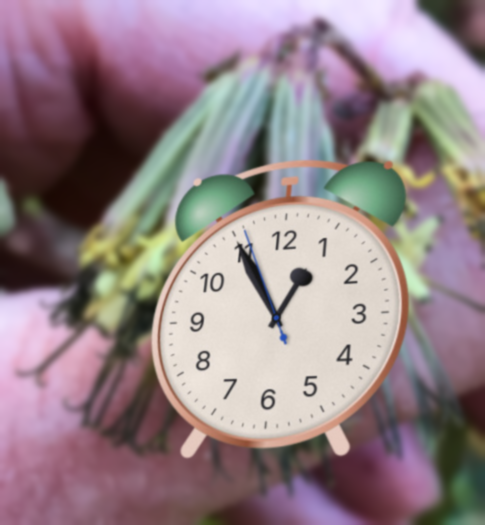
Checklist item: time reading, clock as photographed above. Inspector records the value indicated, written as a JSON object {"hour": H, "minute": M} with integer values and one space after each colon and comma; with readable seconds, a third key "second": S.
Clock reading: {"hour": 12, "minute": 54, "second": 56}
